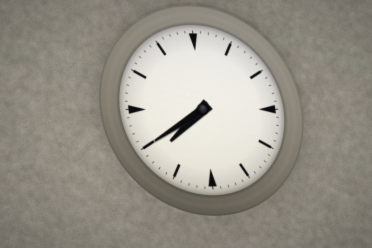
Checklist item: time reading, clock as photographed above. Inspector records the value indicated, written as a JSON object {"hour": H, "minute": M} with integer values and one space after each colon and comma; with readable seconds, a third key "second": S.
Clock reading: {"hour": 7, "minute": 40}
